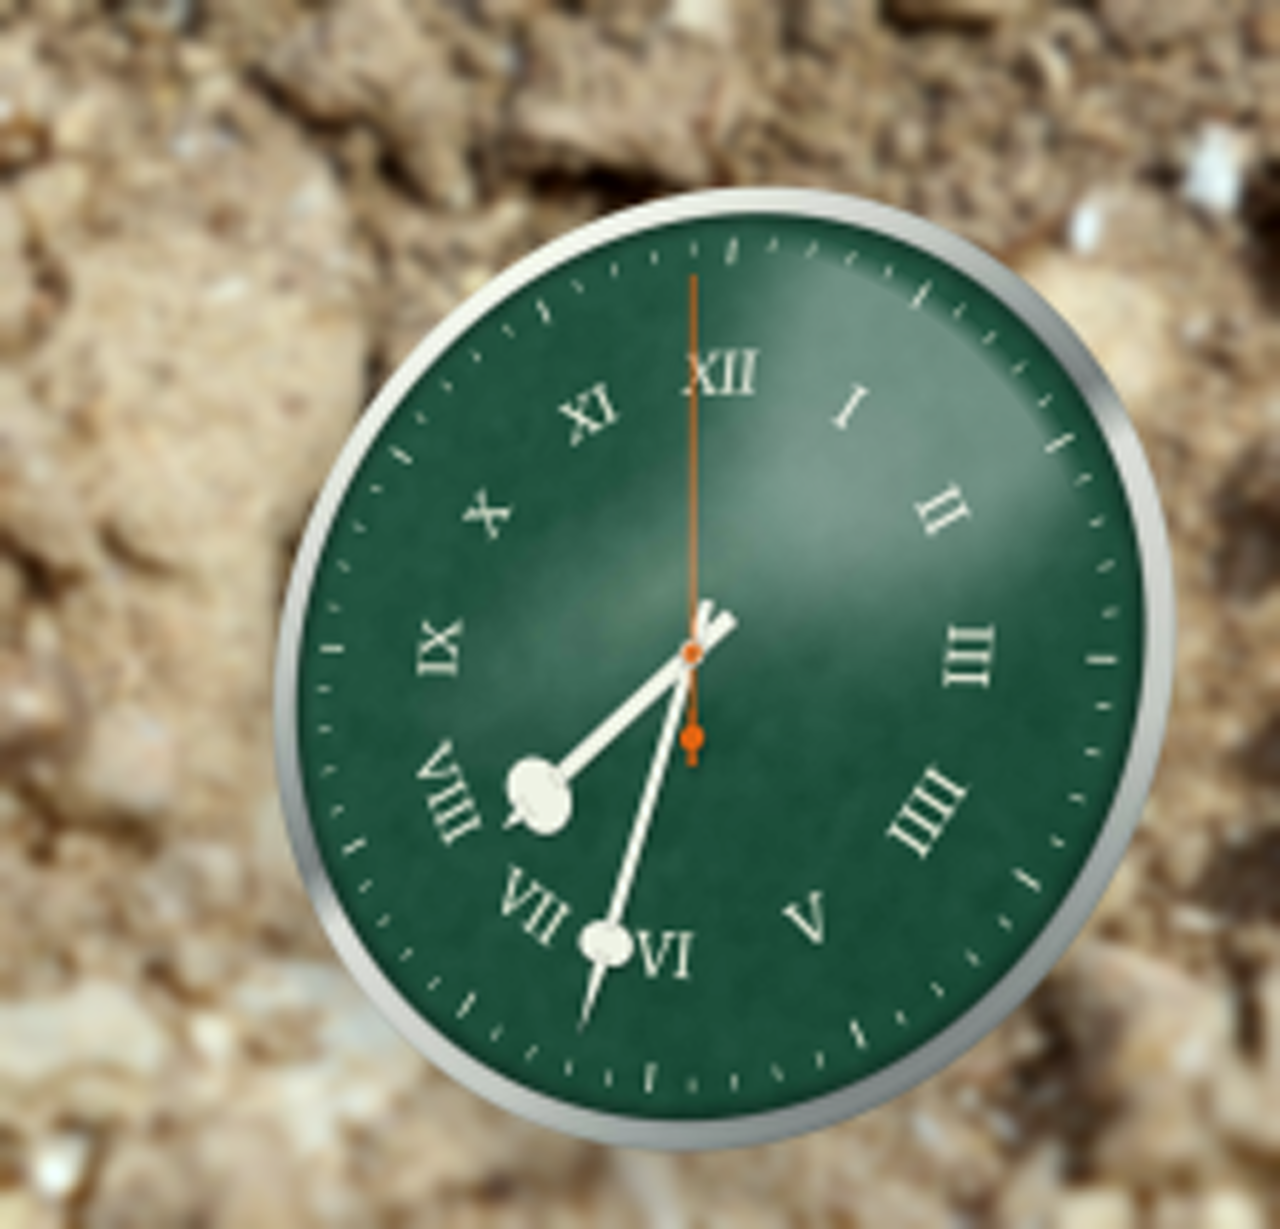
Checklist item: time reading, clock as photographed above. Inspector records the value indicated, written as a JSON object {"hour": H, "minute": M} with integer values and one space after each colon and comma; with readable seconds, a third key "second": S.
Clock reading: {"hour": 7, "minute": 31, "second": 59}
